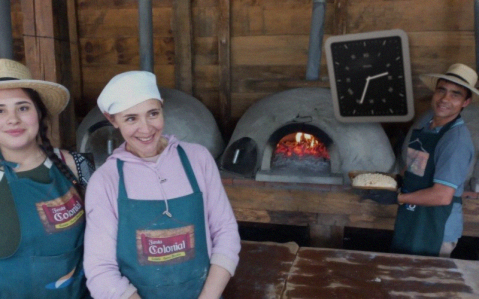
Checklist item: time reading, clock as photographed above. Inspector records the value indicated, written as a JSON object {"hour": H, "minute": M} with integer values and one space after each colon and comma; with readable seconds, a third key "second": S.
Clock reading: {"hour": 2, "minute": 34}
